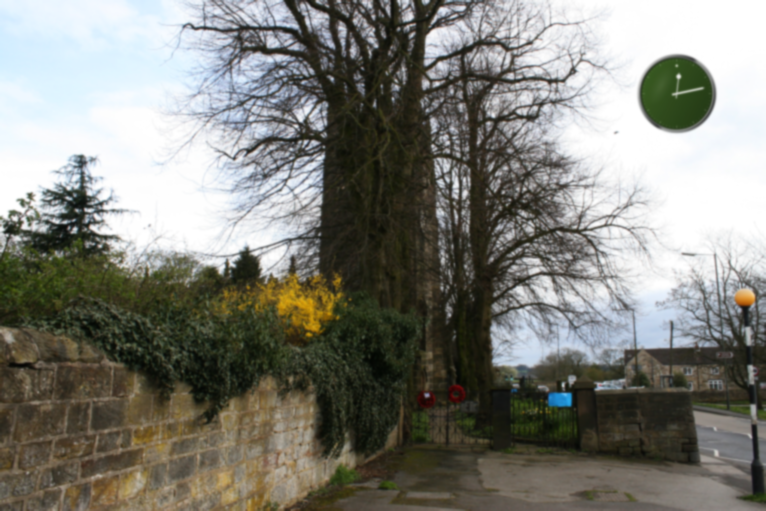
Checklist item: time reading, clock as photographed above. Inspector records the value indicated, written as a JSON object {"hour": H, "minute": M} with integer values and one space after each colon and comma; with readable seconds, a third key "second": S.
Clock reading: {"hour": 12, "minute": 13}
